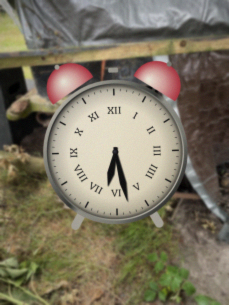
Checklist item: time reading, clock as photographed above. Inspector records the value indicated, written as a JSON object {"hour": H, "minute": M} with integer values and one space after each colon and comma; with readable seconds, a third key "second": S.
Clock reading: {"hour": 6, "minute": 28}
